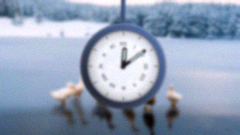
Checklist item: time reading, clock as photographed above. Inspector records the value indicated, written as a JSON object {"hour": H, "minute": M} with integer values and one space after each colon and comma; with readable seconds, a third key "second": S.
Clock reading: {"hour": 12, "minute": 9}
